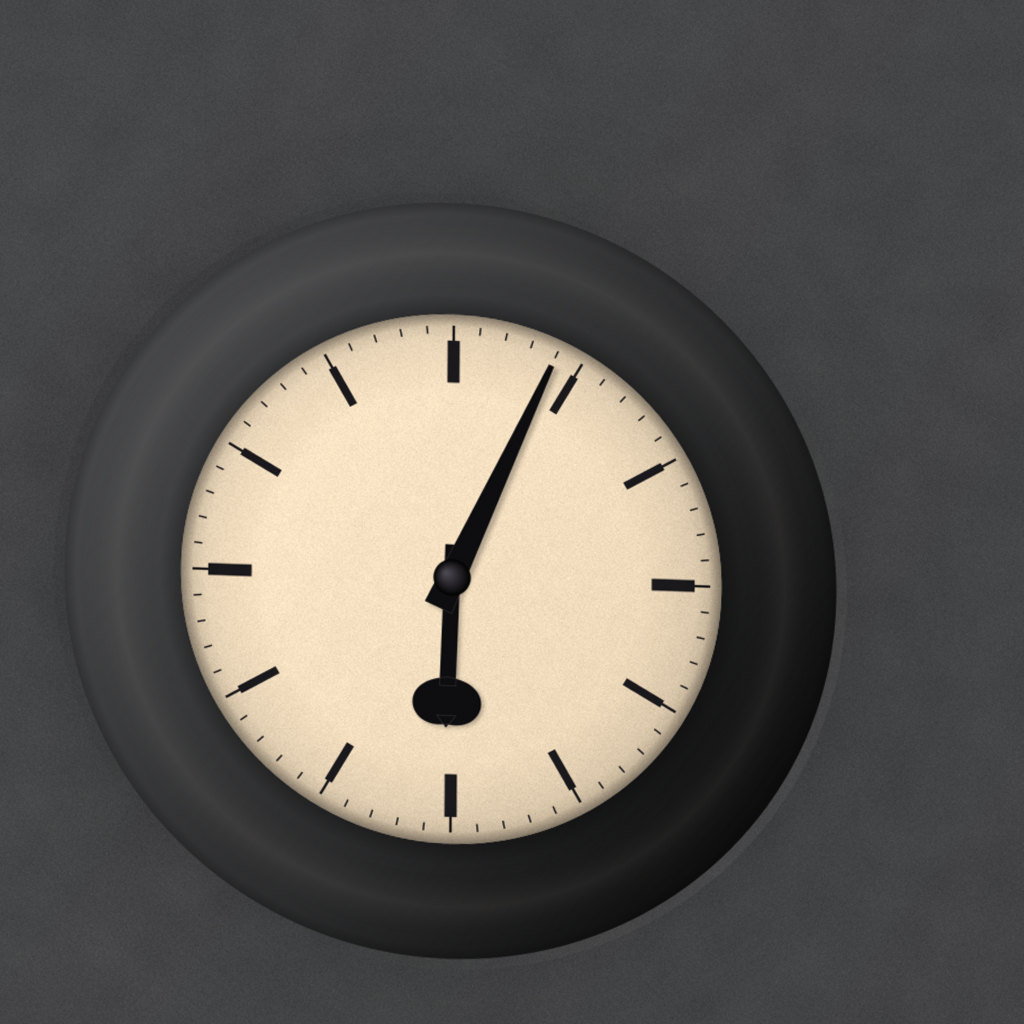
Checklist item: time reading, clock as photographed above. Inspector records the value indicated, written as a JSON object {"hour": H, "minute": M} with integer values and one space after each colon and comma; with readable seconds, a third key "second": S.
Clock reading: {"hour": 6, "minute": 4}
